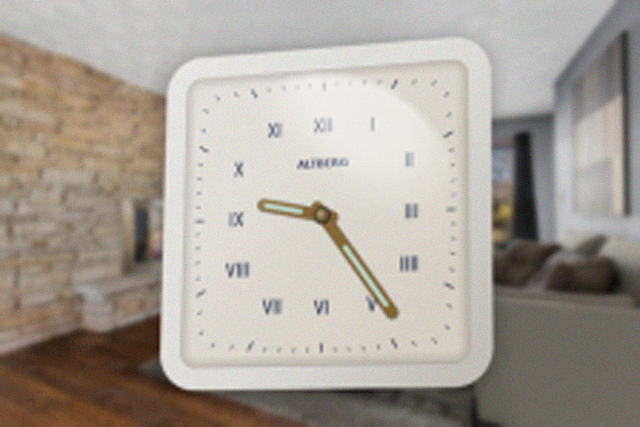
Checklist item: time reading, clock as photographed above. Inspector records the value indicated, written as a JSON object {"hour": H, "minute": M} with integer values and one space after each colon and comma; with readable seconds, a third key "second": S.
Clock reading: {"hour": 9, "minute": 24}
